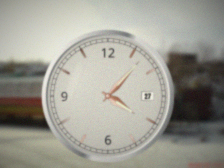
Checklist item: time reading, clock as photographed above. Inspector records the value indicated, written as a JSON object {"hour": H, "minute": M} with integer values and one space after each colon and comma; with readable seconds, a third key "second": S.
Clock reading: {"hour": 4, "minute": 7}
